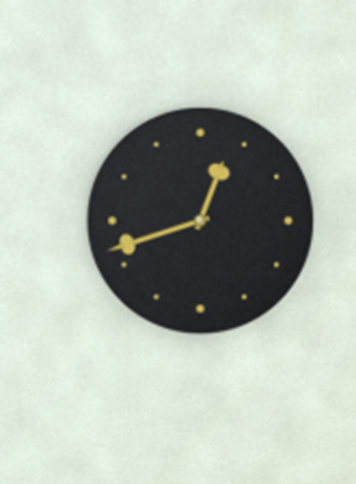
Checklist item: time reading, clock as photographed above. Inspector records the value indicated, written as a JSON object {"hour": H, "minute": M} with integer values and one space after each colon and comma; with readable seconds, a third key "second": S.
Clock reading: {"hour": 12, "minute": 42}
